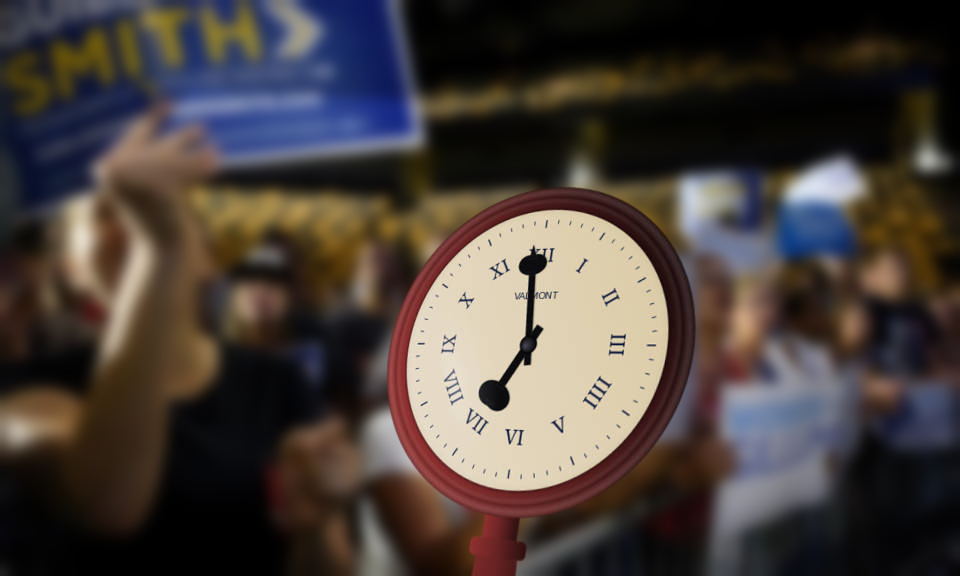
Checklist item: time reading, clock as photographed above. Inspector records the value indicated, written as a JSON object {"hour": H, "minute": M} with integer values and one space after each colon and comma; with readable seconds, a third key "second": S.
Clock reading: {"hour": 6, "minute": 59}
